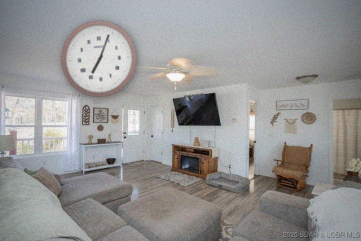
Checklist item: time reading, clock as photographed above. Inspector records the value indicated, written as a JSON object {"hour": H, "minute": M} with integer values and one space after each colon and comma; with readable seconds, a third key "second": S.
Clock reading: {"hour": 7, "minute": 4}
